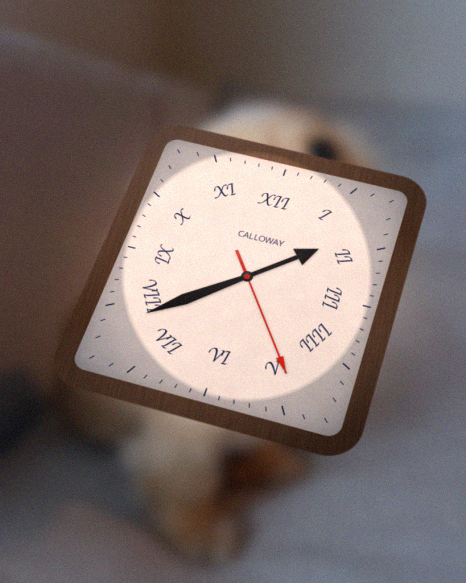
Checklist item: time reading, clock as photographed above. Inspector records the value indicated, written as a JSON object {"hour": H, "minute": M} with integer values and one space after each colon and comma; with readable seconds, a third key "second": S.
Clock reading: {"hour": 1, "minute": 38, "second": 24}
